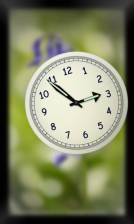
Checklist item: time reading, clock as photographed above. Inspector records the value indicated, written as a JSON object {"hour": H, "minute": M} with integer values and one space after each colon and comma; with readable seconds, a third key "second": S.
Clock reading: {"hour": 2, "minute": 54}
